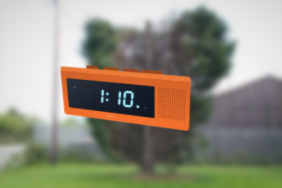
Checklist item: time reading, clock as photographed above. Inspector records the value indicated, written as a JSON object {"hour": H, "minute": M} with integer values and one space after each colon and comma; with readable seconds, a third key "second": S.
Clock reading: {"hour": 1, "minute": 10}
